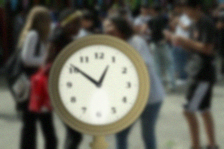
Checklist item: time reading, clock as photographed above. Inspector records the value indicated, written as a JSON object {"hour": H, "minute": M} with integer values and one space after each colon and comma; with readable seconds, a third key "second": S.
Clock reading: {"hour": 12, "minute": 51}
